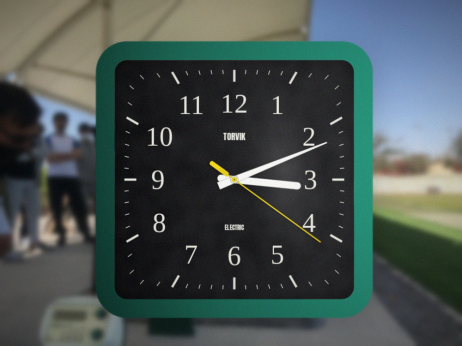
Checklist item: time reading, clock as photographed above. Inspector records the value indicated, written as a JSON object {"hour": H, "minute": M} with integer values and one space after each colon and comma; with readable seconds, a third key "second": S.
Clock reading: {"hour": 3, "minute": 11, "second": 21}
